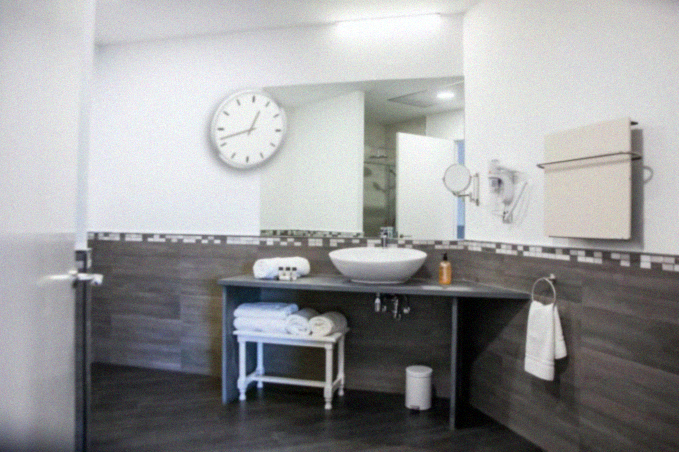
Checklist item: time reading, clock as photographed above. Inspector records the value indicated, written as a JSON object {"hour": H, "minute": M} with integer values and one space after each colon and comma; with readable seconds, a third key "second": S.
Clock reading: {"hour": 12, "minute": 42}
